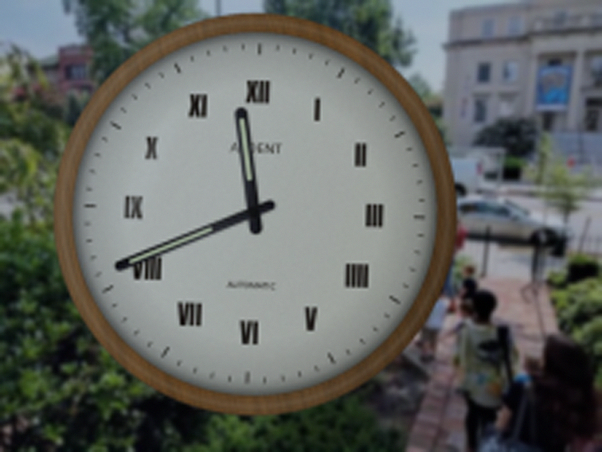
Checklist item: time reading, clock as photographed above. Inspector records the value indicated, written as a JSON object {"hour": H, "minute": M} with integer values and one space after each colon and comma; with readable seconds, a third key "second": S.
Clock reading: {"hour": 11, "minute": 41}
